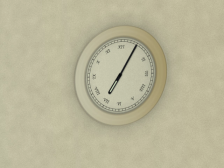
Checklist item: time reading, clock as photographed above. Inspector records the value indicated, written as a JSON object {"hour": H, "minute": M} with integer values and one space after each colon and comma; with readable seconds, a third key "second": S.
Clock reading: {"hour": 7, "minute": 5}
